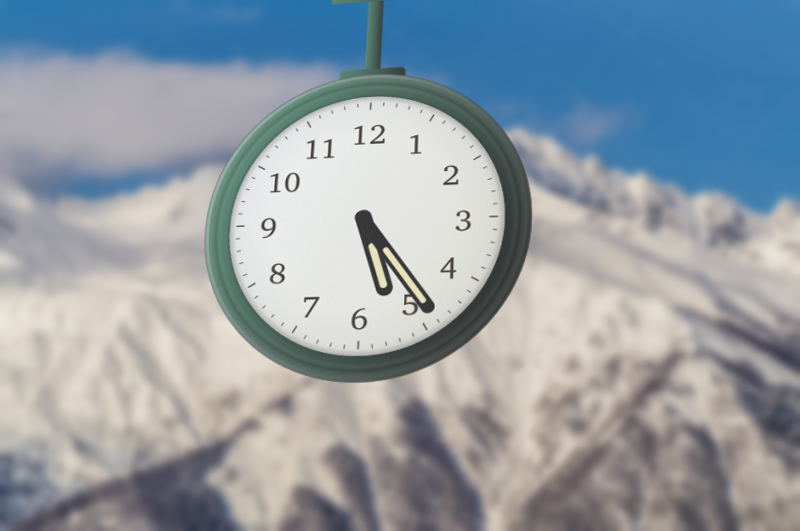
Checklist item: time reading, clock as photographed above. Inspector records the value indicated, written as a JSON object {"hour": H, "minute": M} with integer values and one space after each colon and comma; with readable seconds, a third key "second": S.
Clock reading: {"hour": 5, "minute": 24}
